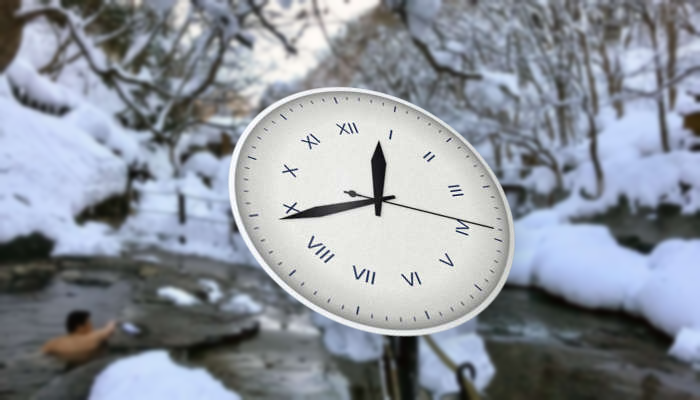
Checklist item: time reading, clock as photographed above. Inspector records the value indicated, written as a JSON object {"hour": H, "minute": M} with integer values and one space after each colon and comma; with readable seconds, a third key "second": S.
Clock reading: {"hour": 12, "minute": 44, "second": 19}
